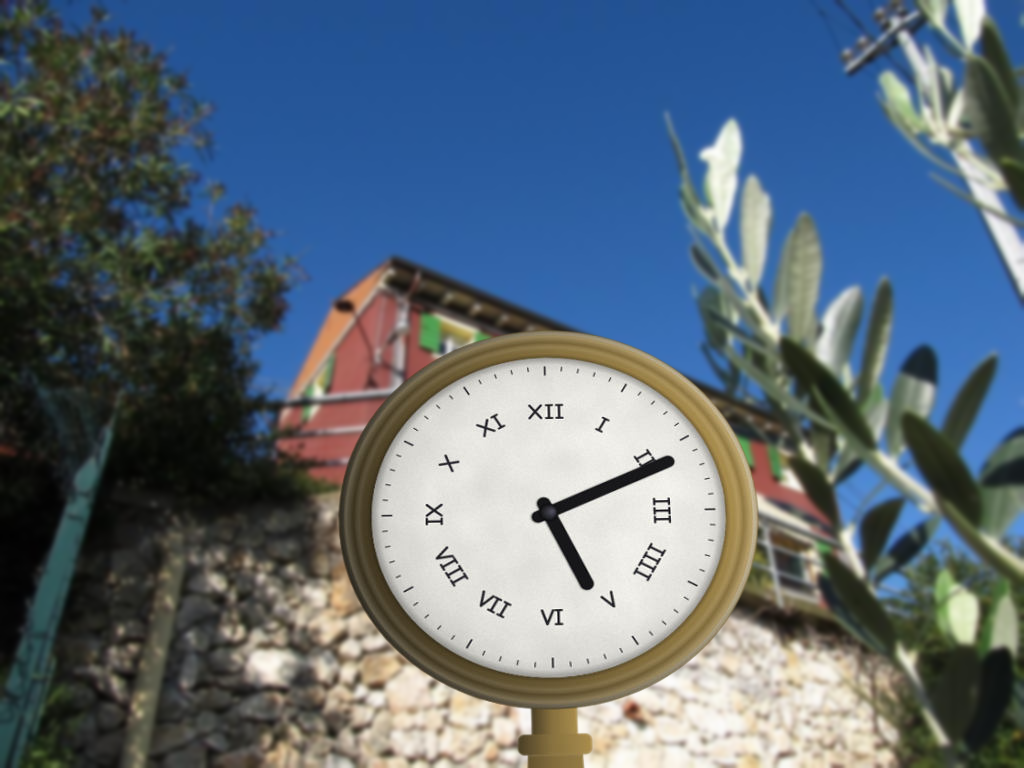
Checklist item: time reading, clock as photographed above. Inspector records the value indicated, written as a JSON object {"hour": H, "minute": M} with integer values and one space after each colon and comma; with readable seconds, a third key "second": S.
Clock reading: {"hour": 5, "minute": 11}
